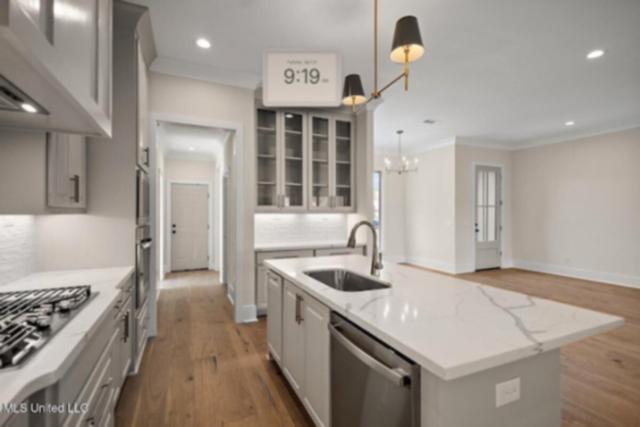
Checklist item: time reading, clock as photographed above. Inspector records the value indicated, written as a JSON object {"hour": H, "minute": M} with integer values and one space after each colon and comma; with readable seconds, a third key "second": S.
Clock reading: {"hour": 9, "minute": 19}
